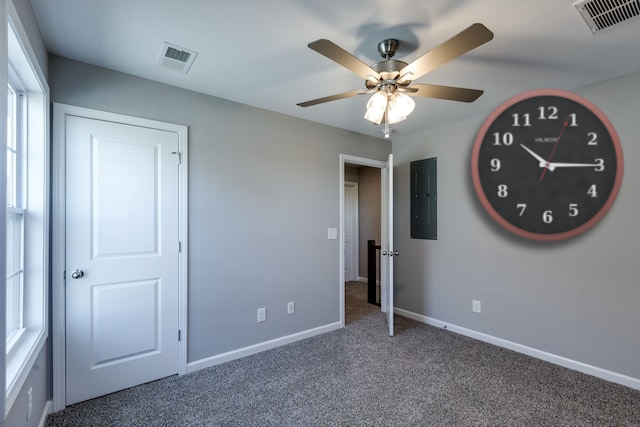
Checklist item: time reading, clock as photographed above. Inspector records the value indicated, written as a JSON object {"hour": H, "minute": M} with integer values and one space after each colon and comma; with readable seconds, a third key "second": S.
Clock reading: {"hour": 10, "minute": 15, "second": 4}
